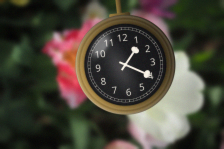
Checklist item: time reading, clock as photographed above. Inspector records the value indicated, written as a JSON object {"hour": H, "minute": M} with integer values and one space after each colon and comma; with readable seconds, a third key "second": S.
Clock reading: {"hour": 1, "minute": 20}
